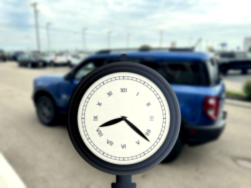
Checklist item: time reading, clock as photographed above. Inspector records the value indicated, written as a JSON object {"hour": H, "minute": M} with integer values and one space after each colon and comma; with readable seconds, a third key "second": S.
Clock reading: {"hour": 8, "minute": 22}
